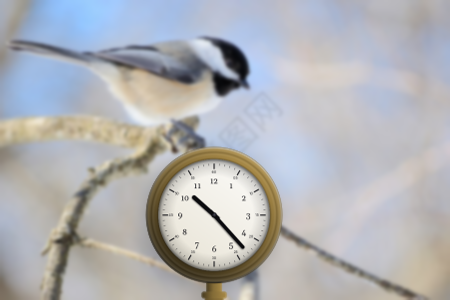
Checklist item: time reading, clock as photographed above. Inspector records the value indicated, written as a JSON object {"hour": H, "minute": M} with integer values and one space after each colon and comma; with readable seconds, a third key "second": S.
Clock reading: {"hour": 10, "minute": 23}
